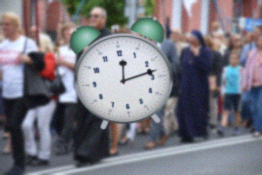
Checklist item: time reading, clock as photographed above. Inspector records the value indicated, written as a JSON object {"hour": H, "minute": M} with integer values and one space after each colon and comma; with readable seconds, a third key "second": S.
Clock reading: {"hour": 12, "minute": 13}
